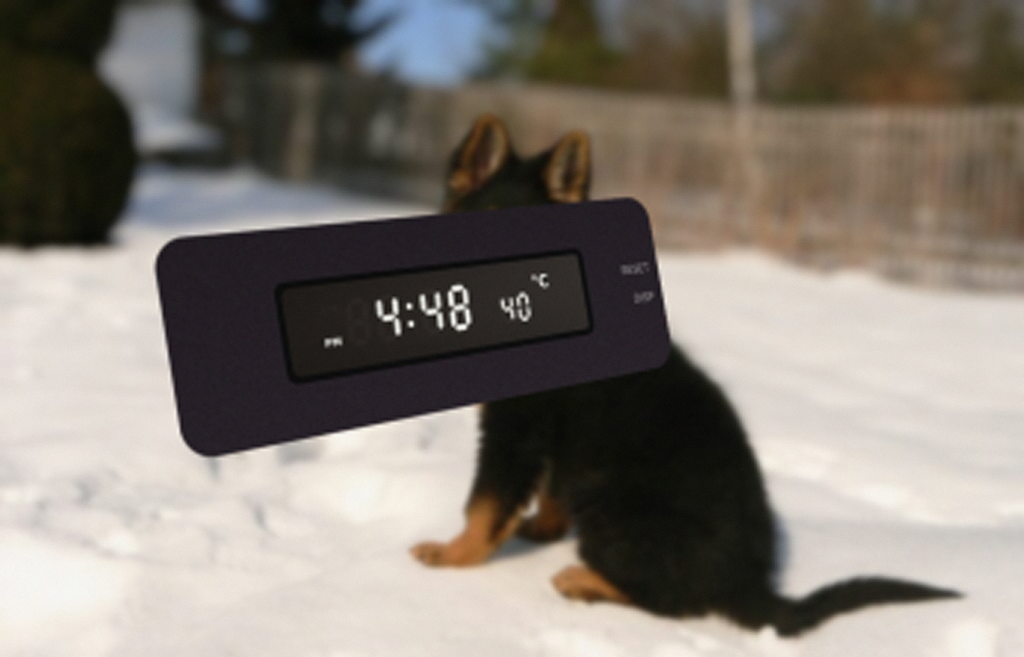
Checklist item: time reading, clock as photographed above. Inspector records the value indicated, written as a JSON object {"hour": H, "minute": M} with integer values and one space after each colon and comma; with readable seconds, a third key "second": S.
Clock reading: {"hour": 4, "minute": 48}
